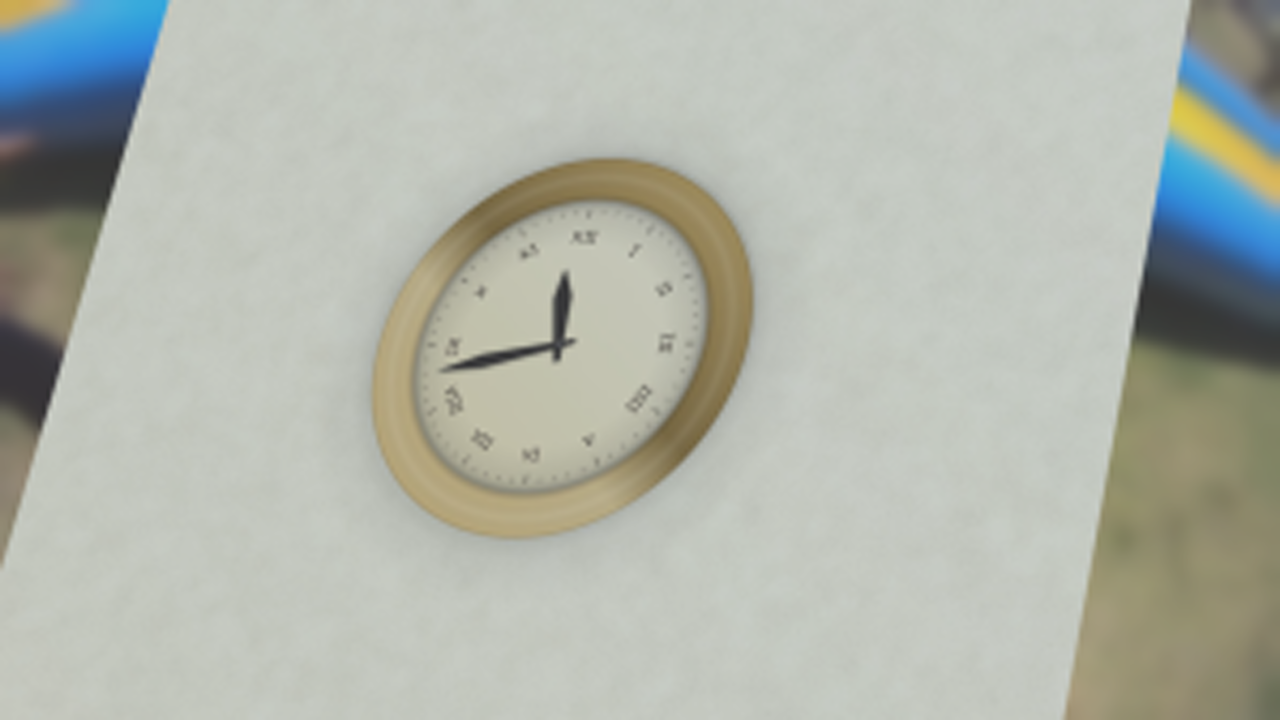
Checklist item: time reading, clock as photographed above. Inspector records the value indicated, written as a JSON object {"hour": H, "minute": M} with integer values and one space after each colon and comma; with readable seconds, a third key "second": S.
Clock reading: {"hour": 11, "minute": 43}
